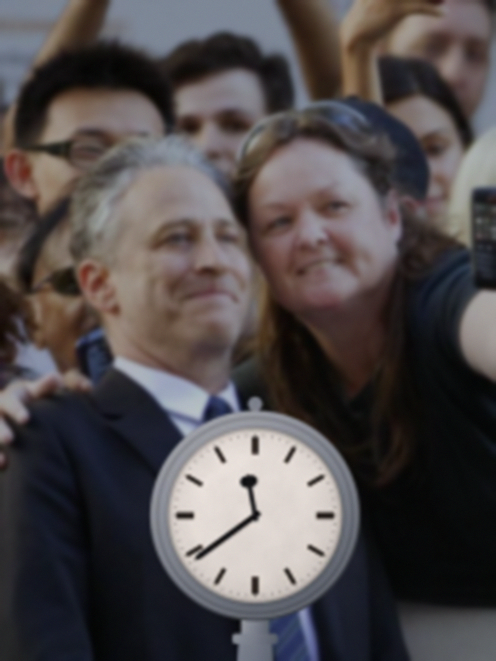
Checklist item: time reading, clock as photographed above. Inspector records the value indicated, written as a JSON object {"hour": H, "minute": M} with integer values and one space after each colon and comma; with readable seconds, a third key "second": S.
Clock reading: {"hour": 11, "minute": 39}
